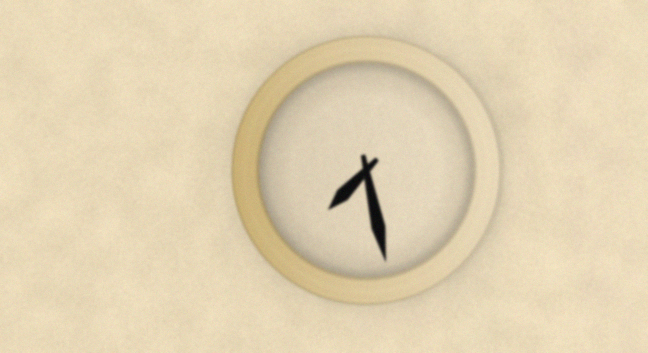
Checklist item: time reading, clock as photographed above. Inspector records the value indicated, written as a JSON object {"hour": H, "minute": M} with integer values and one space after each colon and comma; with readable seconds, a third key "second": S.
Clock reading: {"hour": 7, "minute": 28}
